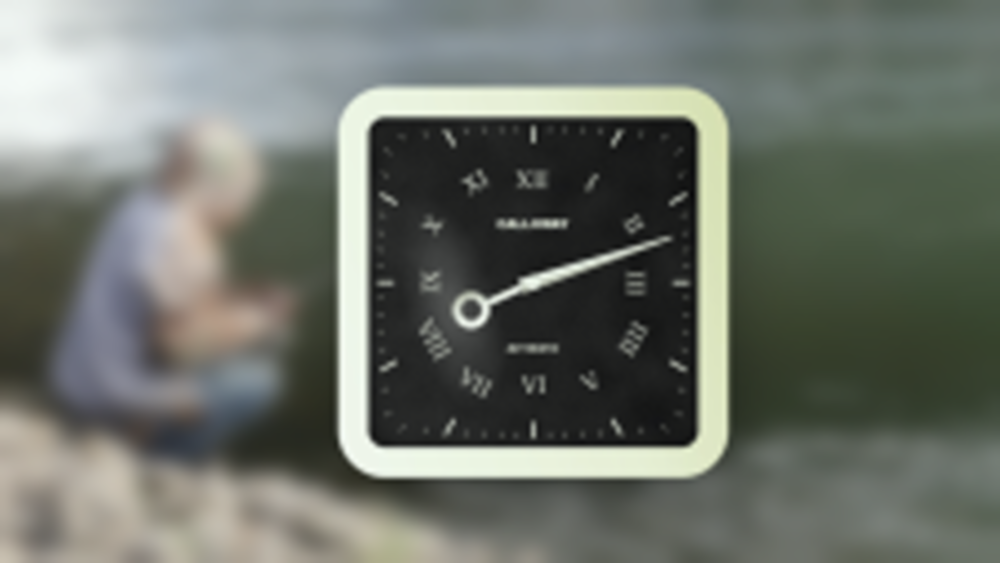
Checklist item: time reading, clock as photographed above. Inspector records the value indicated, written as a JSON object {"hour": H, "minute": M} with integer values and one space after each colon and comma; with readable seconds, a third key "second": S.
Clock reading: {"hour": 8, "minute": 12}
